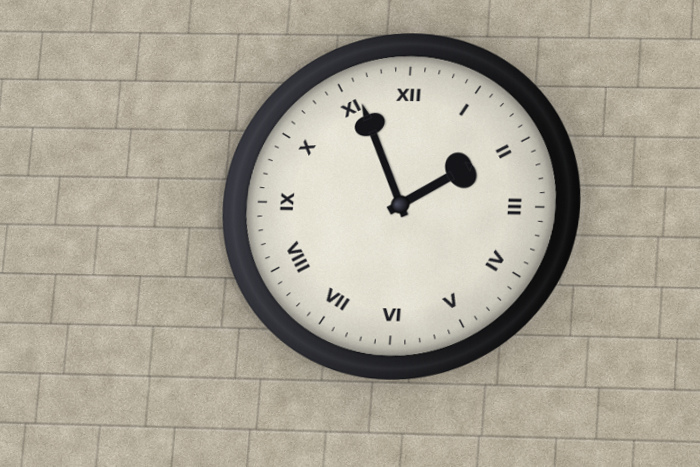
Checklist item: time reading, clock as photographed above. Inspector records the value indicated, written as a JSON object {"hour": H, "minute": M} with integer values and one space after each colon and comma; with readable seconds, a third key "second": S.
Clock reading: {"hour": 1, "minute": 56}
